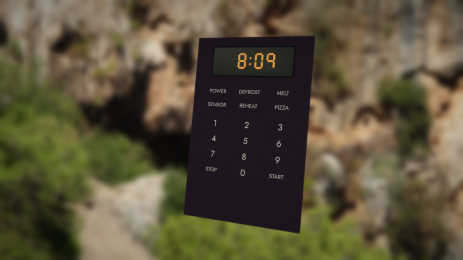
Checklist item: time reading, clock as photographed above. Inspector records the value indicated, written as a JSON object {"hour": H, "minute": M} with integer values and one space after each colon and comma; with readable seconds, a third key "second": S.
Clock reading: {"hour": 8, "minute": 9}
